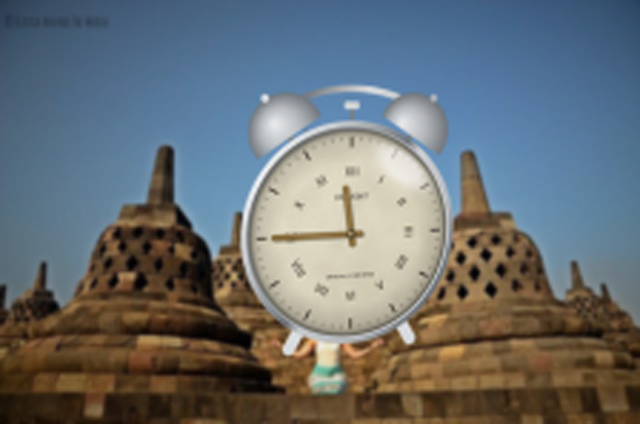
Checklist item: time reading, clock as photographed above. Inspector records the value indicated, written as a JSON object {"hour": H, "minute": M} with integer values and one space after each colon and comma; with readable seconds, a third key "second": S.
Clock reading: {"hour": 11, "minute": 45}
